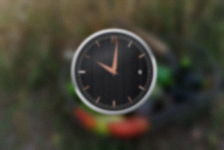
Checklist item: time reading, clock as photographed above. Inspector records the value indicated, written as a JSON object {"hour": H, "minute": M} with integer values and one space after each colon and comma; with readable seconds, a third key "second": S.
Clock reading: {"hour": 10, "minute": 1}
